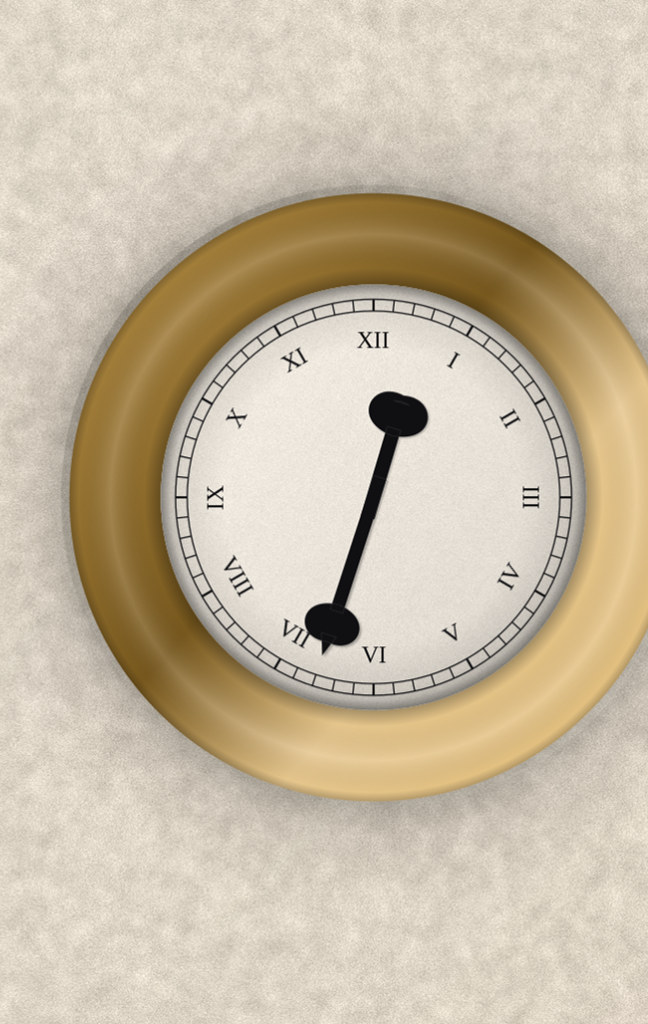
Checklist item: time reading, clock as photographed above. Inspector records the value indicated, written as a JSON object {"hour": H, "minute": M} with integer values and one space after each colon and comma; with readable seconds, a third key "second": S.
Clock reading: {"hour": 12, "minute": 33}
